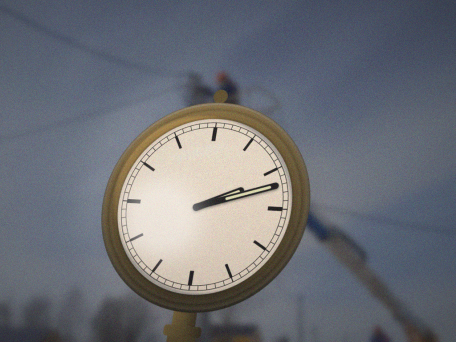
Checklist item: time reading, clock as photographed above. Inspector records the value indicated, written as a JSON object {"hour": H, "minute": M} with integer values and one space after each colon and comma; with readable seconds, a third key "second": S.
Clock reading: {"hour": 2, "minute": 12}
